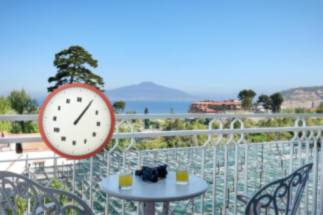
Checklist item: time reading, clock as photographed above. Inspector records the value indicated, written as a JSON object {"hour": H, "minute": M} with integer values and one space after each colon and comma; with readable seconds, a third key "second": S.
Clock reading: {"hour": 1, "minute": 5}
